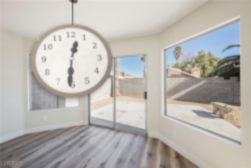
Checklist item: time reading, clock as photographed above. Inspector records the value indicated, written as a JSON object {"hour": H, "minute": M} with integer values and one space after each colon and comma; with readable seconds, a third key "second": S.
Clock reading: {"hour": 12, "minute": 31}
